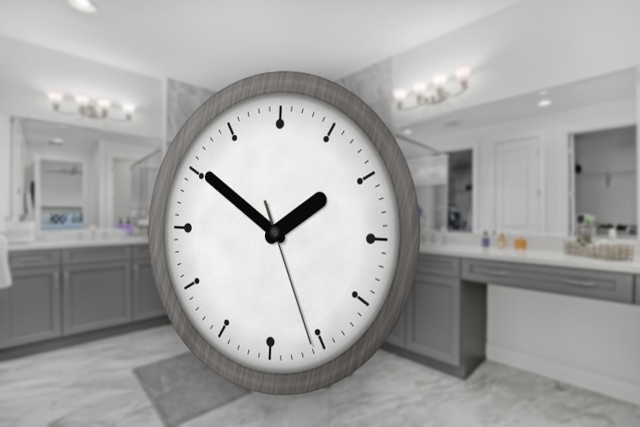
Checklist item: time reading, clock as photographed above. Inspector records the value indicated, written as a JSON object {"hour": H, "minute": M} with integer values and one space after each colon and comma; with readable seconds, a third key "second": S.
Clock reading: {"hour": 1, "minute": 50, "second": 26}
